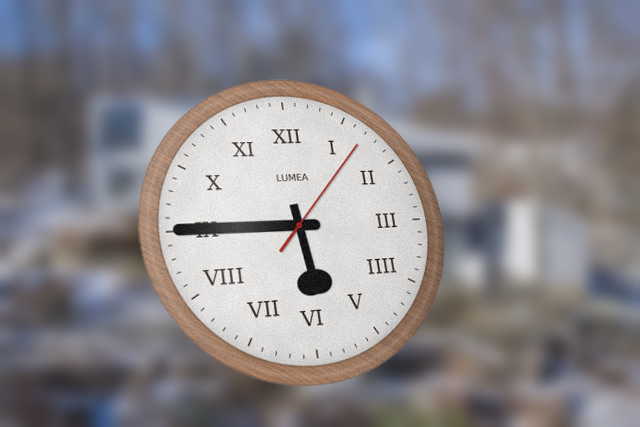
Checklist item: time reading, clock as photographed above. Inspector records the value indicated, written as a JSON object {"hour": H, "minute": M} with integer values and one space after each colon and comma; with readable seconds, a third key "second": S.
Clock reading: {"hour": 5, "minute": 45, "second": 7}
